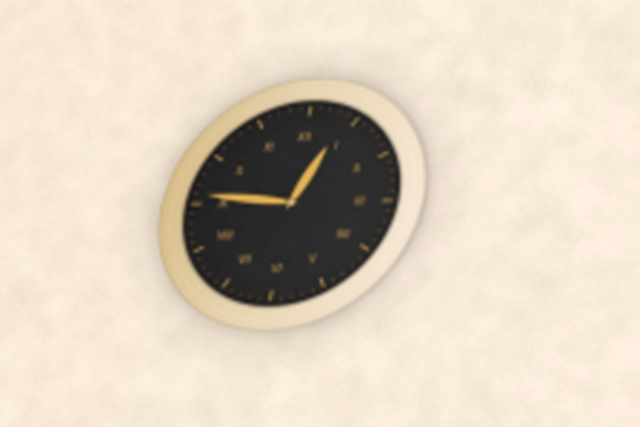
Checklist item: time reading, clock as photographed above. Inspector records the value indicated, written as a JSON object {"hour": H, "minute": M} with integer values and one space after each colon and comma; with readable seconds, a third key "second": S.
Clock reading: {"hour": 12, "minute": 46}
